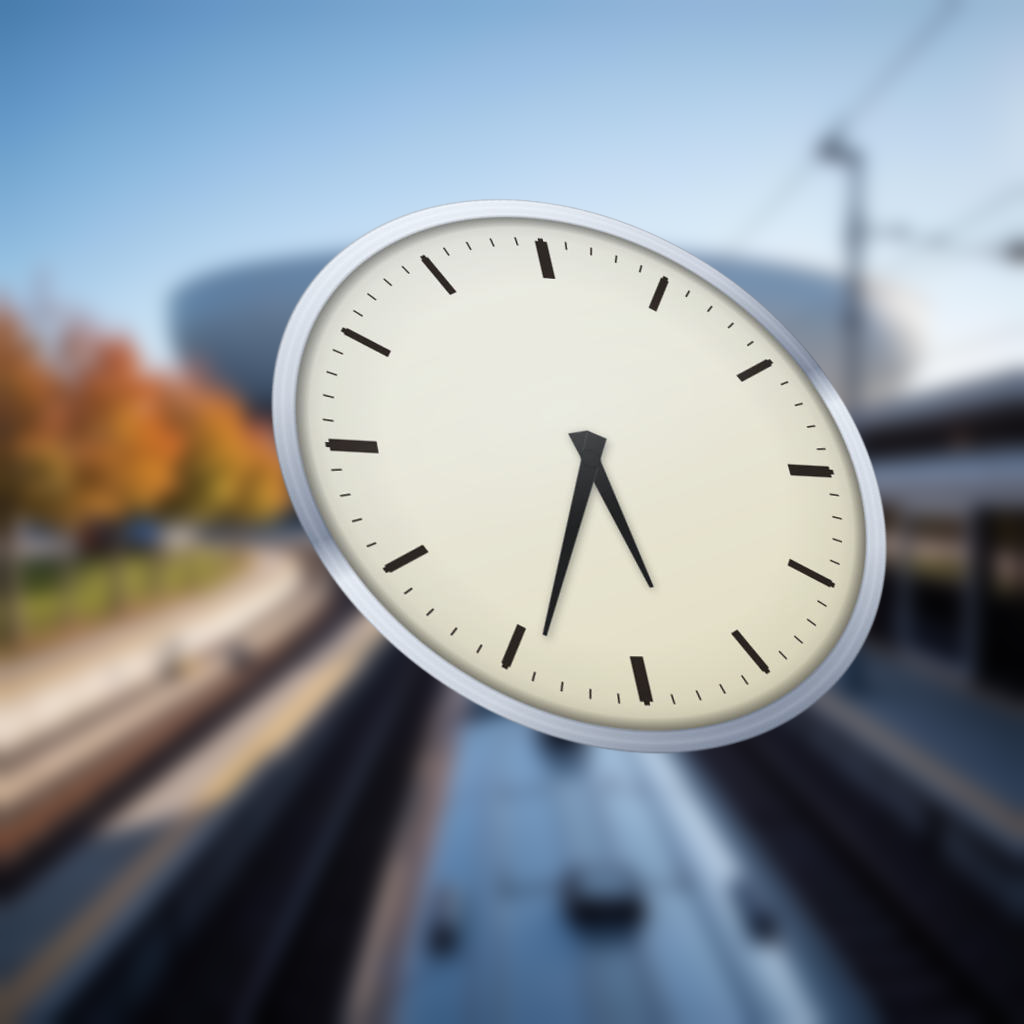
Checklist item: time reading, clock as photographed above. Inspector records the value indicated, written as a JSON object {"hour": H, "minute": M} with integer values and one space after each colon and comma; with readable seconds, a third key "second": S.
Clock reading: {"hour": 5, "minute": 34}
